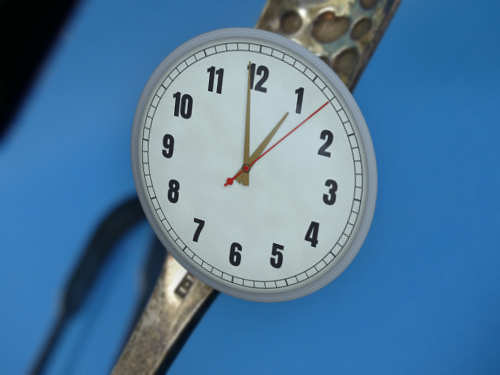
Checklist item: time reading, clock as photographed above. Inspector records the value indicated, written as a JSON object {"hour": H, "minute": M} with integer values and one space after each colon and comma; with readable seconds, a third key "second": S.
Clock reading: {"hour": 12, "minute": 59, "second": 7}
